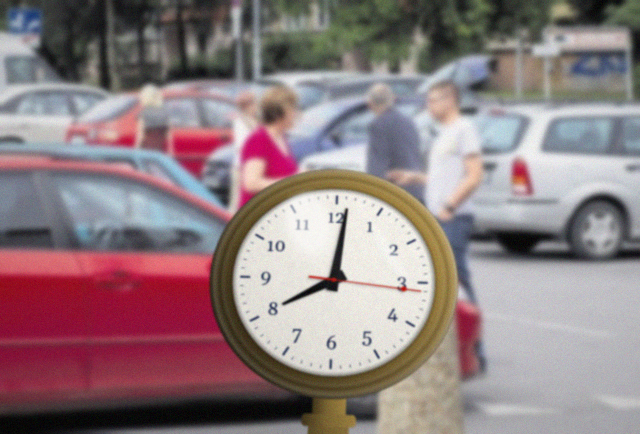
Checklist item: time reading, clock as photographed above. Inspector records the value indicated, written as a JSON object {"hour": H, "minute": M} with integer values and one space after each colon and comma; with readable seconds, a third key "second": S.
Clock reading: {"hour": 8, "minute": 1, "second": 16}
